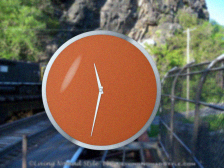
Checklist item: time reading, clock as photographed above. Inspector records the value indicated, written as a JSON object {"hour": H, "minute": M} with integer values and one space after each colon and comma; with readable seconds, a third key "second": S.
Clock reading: {"hour": 11, "minute": 32}
